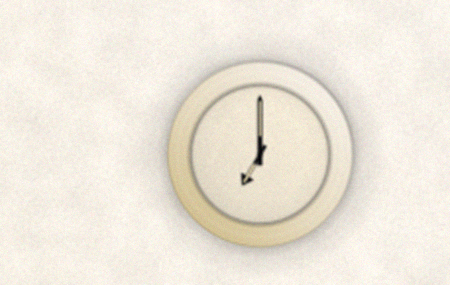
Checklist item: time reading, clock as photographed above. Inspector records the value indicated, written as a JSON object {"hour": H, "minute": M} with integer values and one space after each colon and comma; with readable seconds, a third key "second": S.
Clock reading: {"hour": 7, "minute": 0}
